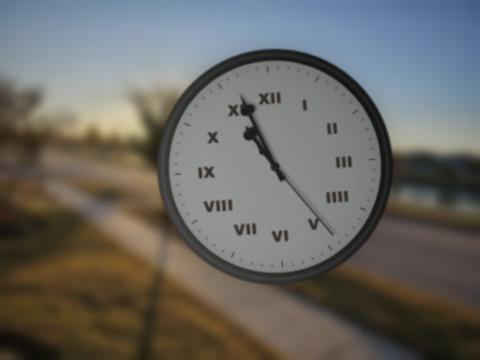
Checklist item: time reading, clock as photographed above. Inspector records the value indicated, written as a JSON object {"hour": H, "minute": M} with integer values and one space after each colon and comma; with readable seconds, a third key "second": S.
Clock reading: {"hour": 10, "minute": 56, "second": 24}
